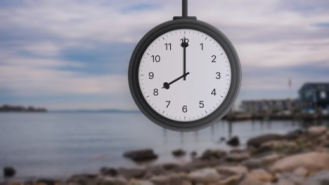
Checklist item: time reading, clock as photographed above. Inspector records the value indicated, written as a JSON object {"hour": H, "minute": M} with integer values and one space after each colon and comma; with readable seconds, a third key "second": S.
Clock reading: {"hour": 8, "minute": 0}
